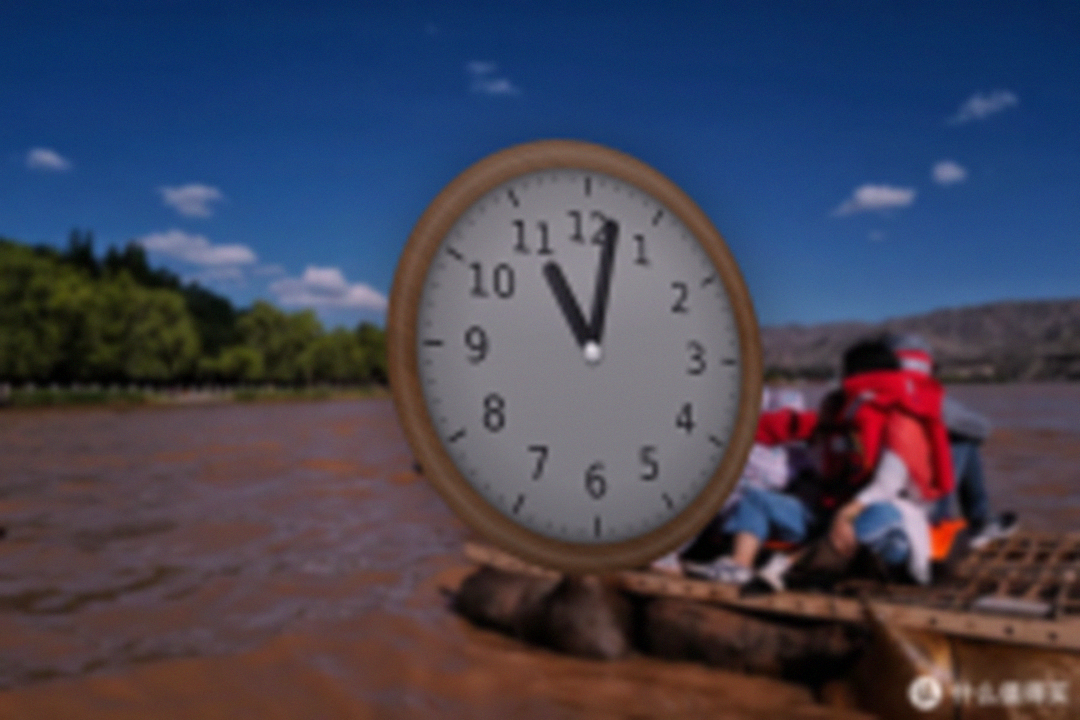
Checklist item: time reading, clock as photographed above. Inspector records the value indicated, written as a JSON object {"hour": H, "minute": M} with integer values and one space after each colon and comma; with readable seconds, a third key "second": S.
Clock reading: {"hour": 11, "minute": 2}
